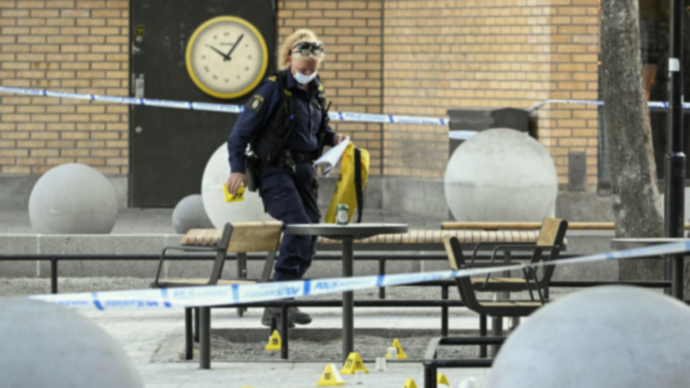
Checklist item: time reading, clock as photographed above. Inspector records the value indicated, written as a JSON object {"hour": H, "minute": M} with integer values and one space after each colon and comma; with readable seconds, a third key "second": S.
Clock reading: {"hour": 10, "minute": 6}
